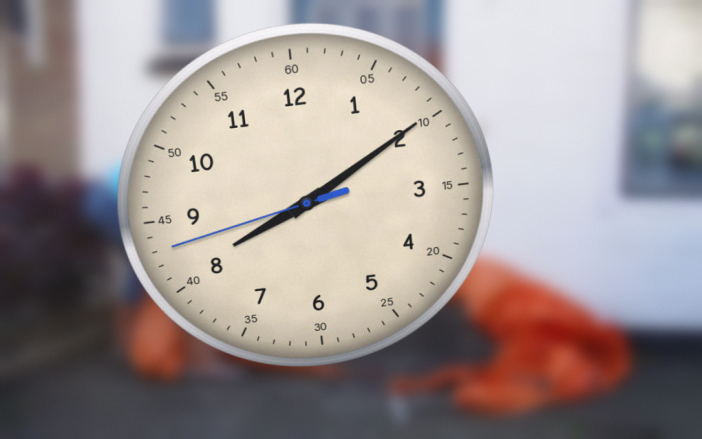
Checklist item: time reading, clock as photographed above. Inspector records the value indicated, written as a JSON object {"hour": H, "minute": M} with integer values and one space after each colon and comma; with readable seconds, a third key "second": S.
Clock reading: {"hour": 8, "minute": 9, "second": 43}
